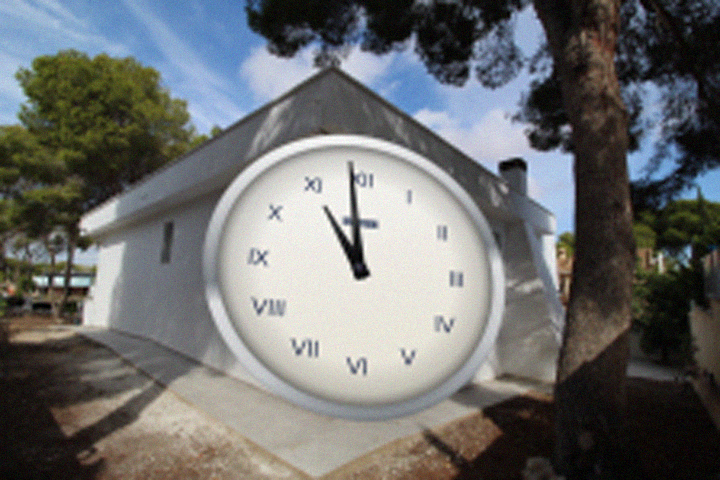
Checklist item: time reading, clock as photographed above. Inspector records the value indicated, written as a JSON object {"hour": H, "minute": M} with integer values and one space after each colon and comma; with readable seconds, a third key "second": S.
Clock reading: {"hour": 10, "minute": 59}
